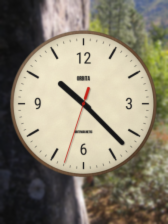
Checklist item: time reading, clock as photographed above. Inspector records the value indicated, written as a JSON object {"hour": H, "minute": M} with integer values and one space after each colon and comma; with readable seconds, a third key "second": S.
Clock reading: {"hour": 10, "minute": 22, "second": 33}
